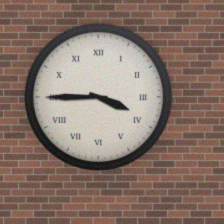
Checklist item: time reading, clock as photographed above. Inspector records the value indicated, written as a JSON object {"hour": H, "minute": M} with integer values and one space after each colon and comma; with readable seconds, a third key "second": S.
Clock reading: {"hour": 3, "minute": 45}
